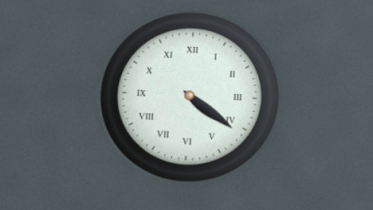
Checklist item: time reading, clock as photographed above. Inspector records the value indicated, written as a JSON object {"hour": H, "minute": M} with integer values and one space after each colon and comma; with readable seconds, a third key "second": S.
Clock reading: {"hour": 4, "minute": 21}
